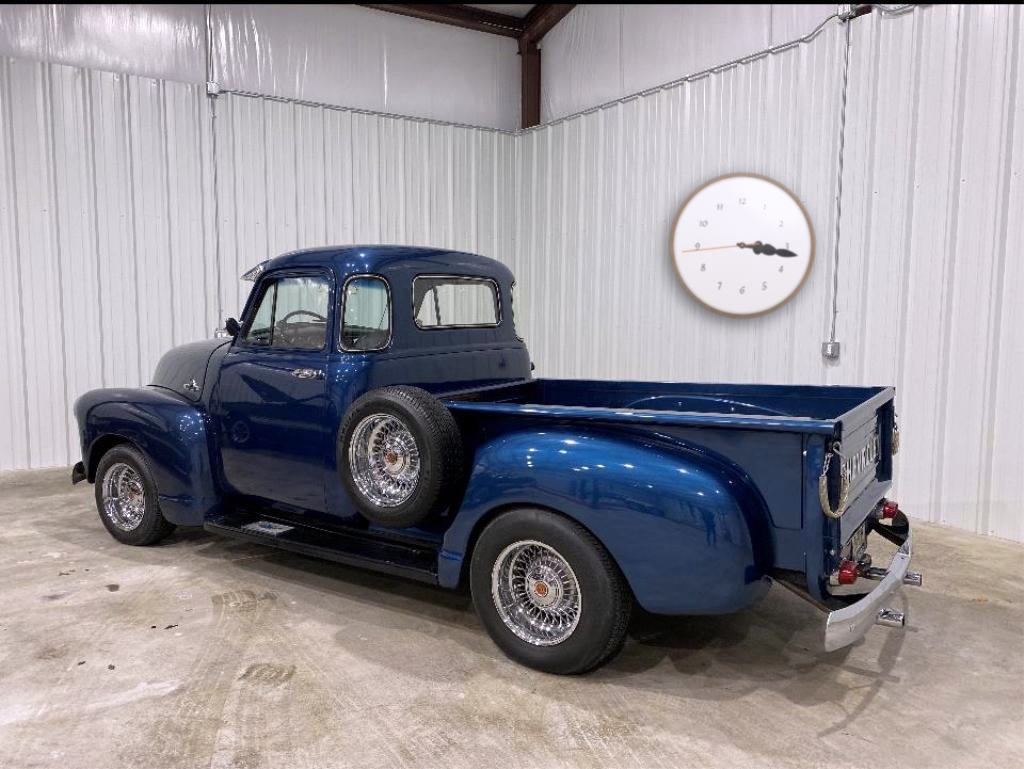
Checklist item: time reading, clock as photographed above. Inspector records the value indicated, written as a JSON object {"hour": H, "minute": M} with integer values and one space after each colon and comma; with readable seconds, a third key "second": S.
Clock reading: {"hour": 3, "minute": 16, "second": 44}
